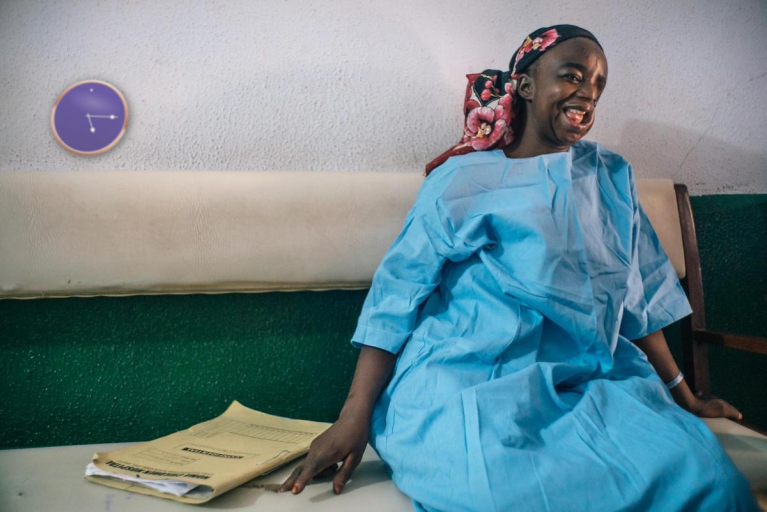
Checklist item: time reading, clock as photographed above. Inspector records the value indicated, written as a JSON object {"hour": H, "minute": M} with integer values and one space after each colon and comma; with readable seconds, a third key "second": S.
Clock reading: {"hour": 5, "minute": 15}
